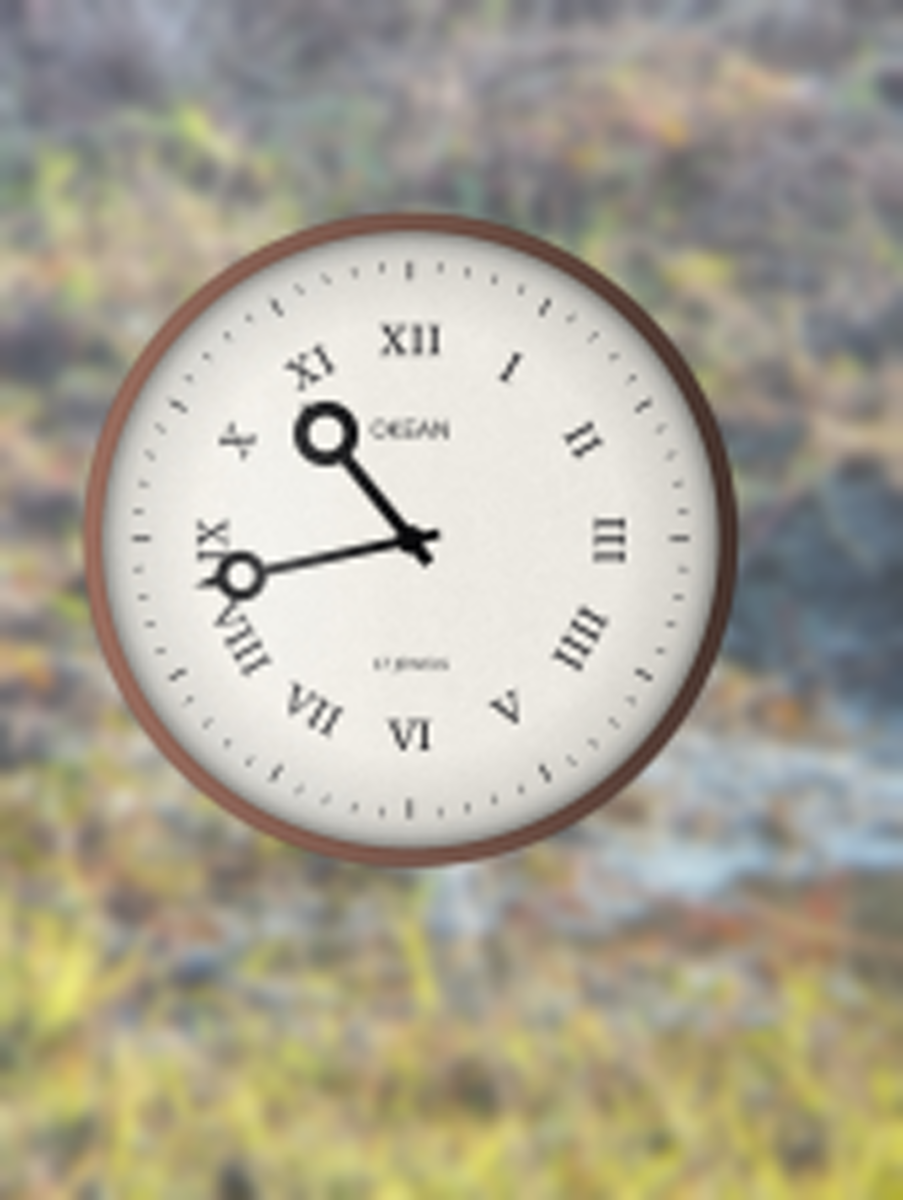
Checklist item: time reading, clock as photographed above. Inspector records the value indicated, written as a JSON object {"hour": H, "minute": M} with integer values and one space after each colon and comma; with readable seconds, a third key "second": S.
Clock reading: {"hour": 10, "minute": 43}
